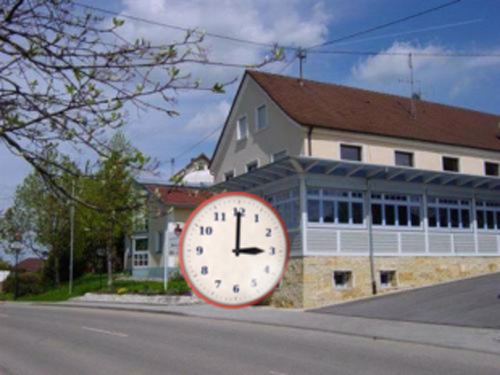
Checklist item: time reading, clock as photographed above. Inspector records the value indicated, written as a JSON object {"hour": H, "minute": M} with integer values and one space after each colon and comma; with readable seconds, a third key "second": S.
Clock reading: {"hour": 3, "minute": 0}
